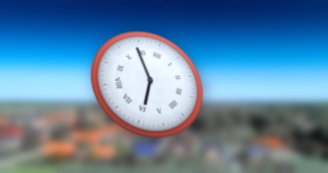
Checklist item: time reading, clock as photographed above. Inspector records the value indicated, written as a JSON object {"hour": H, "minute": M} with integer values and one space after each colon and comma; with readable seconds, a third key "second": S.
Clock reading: {"hour": 5, "minute": 54}
